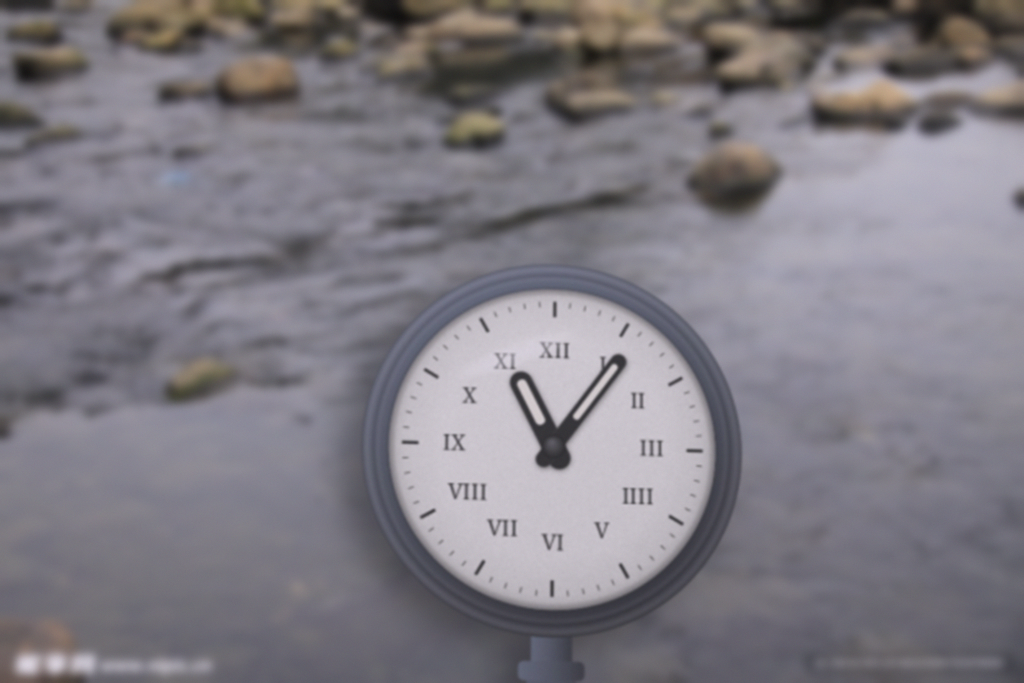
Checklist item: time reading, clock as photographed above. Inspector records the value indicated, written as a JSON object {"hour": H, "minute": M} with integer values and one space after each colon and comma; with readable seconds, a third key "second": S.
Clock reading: {"hour": 11, "minute": 6}
